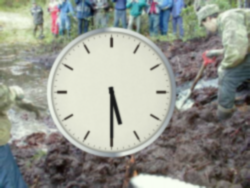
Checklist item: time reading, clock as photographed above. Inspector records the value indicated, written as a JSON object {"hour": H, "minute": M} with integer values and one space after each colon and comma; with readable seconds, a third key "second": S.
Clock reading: {"hour": 5, "minute": 30}
